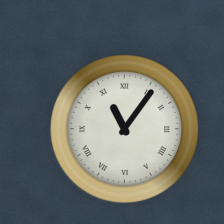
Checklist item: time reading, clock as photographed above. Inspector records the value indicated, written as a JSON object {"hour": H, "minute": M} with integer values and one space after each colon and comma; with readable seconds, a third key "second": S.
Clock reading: {"hour": 11, "minute": 6}
